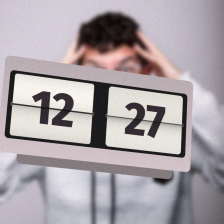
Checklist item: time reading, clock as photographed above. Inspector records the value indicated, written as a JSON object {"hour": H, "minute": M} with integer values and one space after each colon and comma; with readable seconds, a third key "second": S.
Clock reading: {"hour": 12, "minute": 27}
